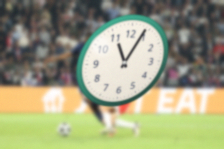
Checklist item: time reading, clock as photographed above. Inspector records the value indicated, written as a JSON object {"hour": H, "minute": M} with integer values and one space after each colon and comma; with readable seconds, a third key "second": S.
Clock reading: {"hour": 11, "minute": 4}
